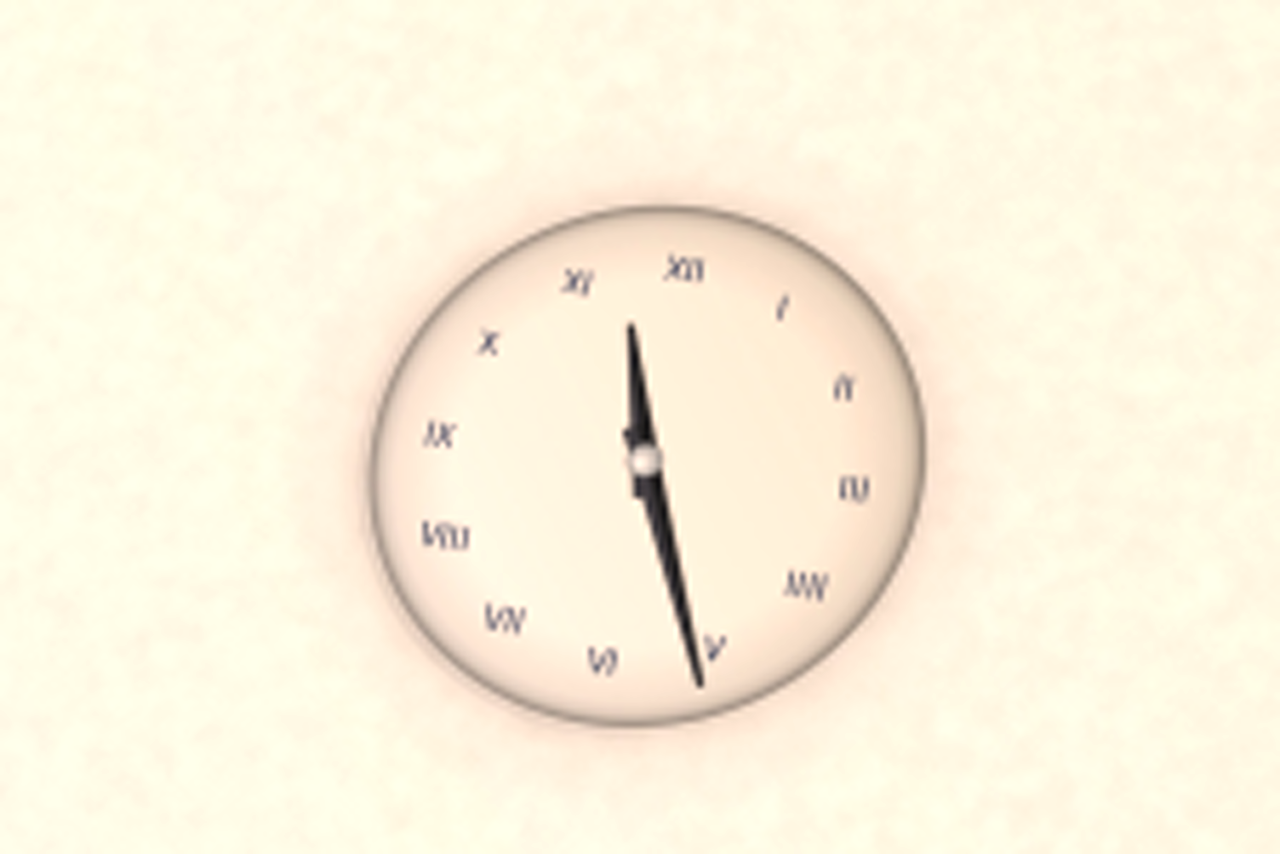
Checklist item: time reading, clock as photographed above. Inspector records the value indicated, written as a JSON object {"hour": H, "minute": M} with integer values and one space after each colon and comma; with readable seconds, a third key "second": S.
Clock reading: {"hour": 11, "minute": 26}
